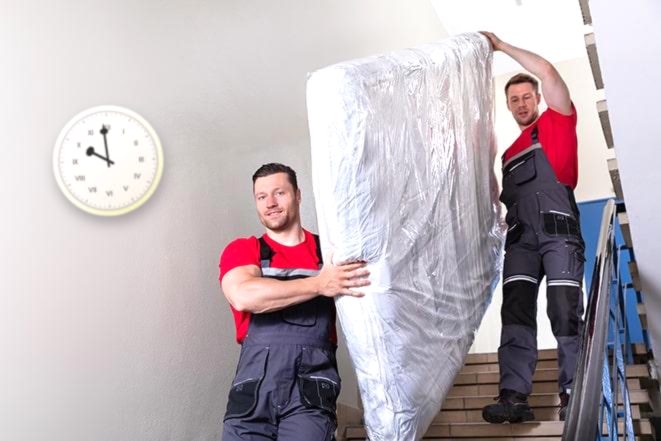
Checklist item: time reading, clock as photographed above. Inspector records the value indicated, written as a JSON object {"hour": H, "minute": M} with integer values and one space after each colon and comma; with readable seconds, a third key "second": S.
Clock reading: {"hour": 9, "minute": 59}
